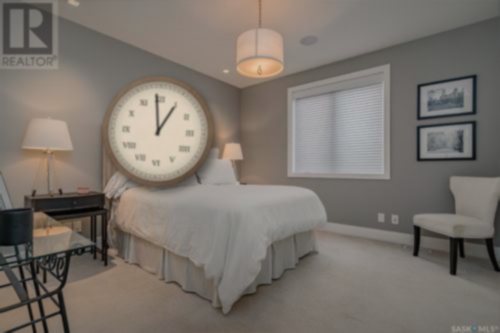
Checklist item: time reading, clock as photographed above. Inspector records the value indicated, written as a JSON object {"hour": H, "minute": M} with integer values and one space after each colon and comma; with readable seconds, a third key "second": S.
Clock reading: {"hour": 12, "minute": 59}
